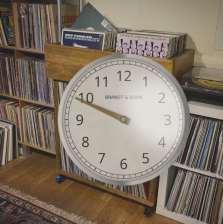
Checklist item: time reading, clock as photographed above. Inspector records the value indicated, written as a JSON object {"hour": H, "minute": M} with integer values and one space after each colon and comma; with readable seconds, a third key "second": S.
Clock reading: {"hour": 9, "minute": 49}
